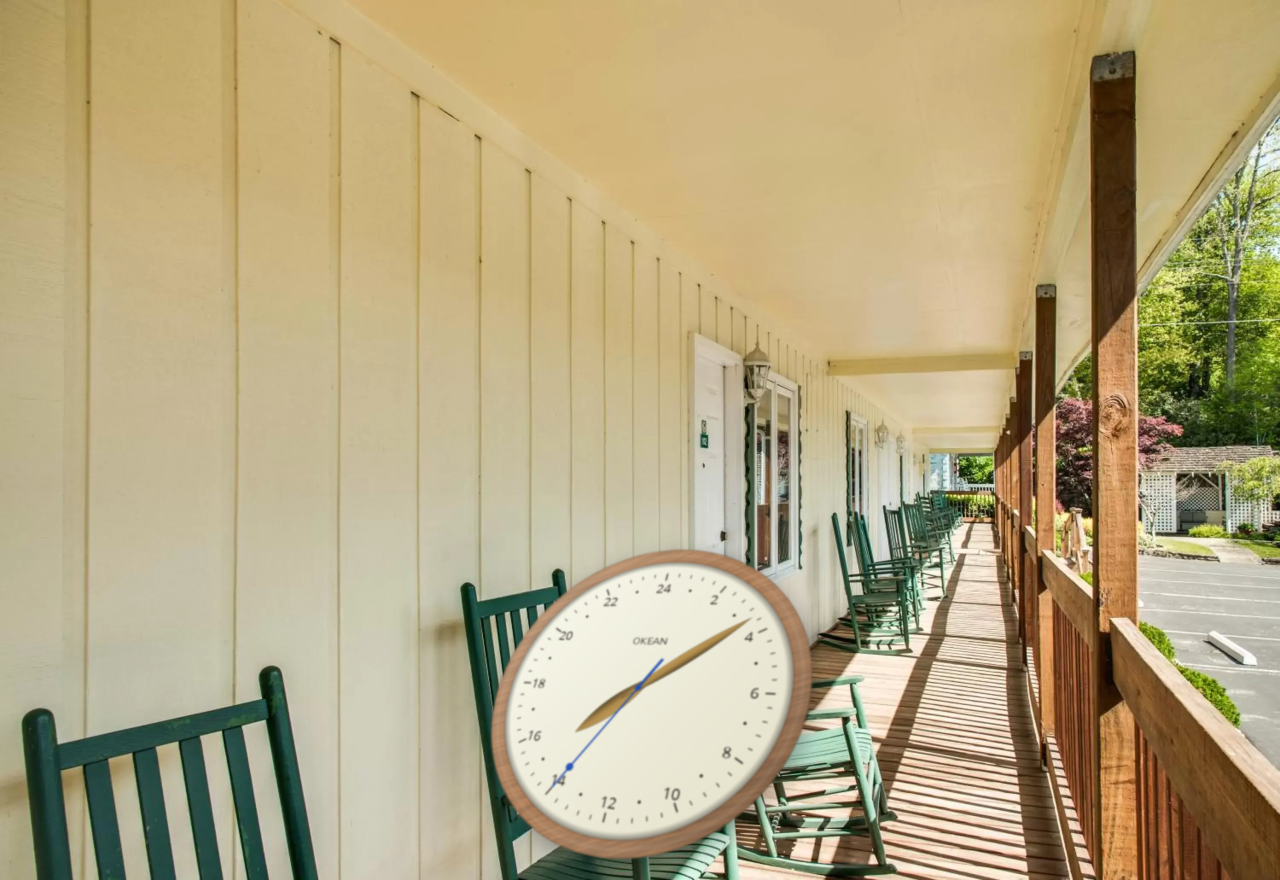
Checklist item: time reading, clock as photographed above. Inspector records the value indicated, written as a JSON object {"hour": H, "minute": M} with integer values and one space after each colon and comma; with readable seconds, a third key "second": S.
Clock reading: {"hour": 15, "minute": 8, "second": 35}
